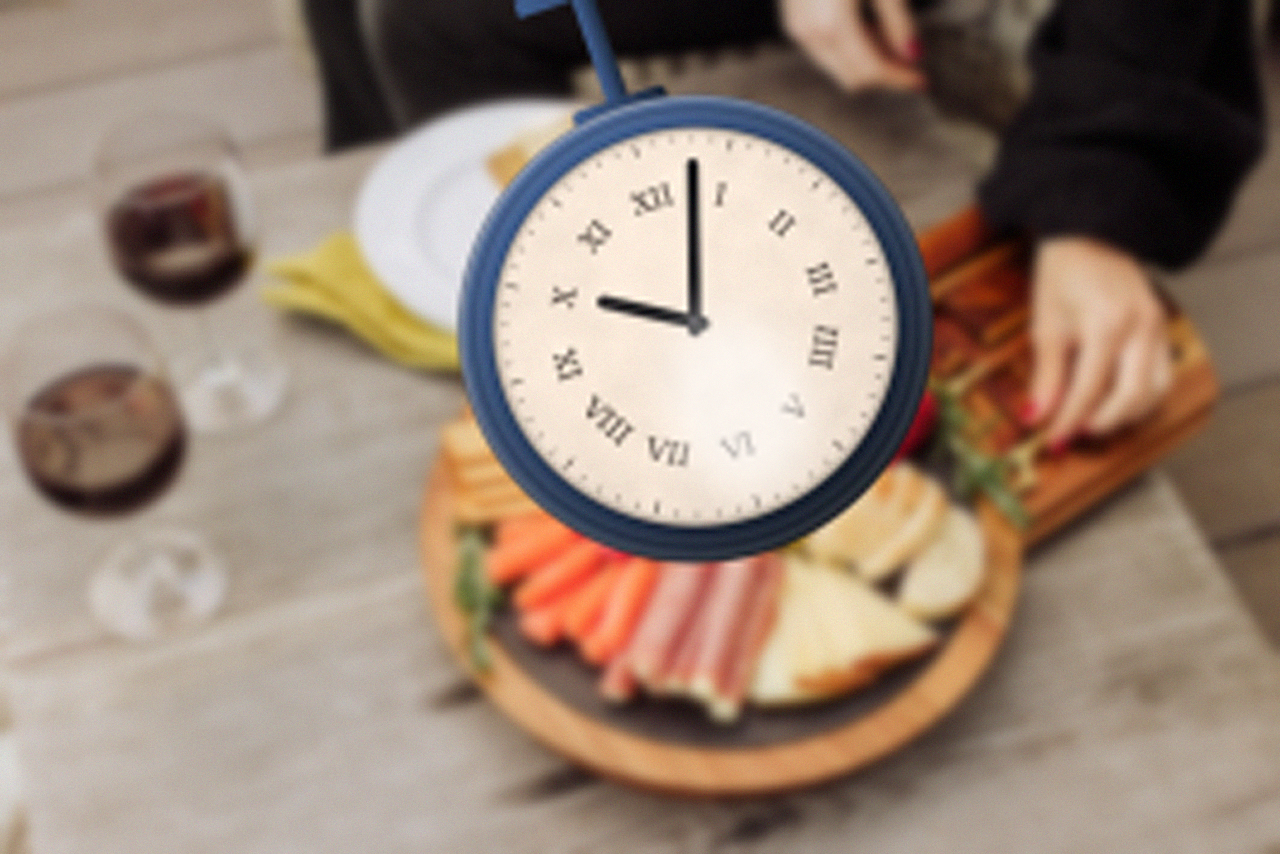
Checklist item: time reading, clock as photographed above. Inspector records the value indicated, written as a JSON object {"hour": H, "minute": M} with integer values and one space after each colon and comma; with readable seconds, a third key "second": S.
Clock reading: {"hour": 10, "minute": 3}
